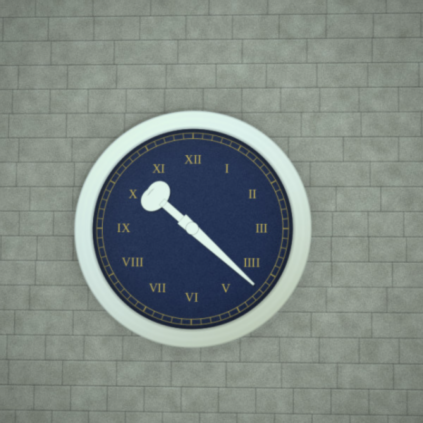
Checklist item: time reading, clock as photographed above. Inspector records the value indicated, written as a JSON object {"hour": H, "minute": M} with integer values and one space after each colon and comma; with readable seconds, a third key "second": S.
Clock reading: {"hour": 10, "minute": 22}
